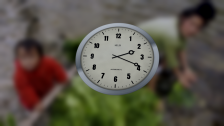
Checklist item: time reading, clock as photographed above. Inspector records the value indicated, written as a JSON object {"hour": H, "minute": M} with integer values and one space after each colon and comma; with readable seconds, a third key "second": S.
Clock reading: {"hour": 2, "minute": 19}
